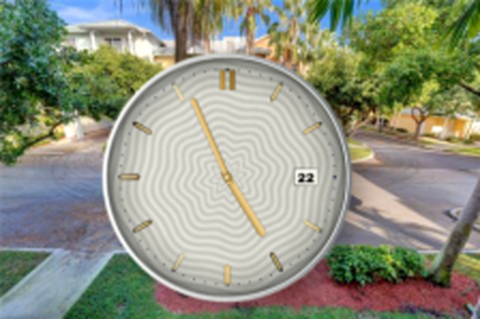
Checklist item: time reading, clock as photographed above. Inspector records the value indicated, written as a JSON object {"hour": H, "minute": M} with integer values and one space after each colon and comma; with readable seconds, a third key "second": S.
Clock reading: {"hour": 4, "minute": 56}
